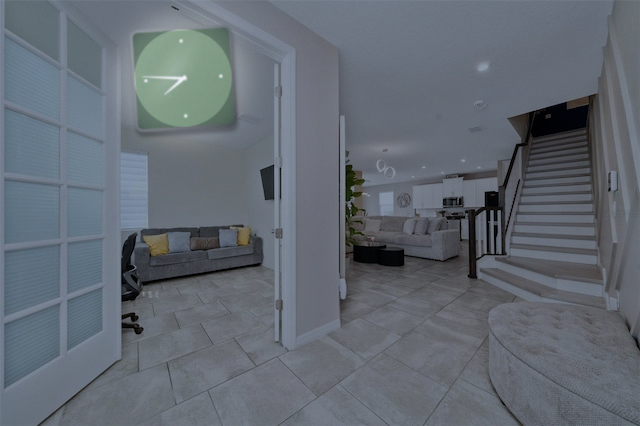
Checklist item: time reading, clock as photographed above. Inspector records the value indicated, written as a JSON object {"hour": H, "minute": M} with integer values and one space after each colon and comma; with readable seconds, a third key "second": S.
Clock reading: {"hour": 7, "minute": 46}
